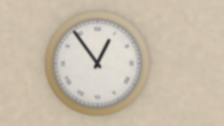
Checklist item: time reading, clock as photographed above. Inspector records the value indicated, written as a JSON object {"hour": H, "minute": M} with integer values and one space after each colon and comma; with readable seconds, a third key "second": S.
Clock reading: {"hour": 12, "minute": 54}
